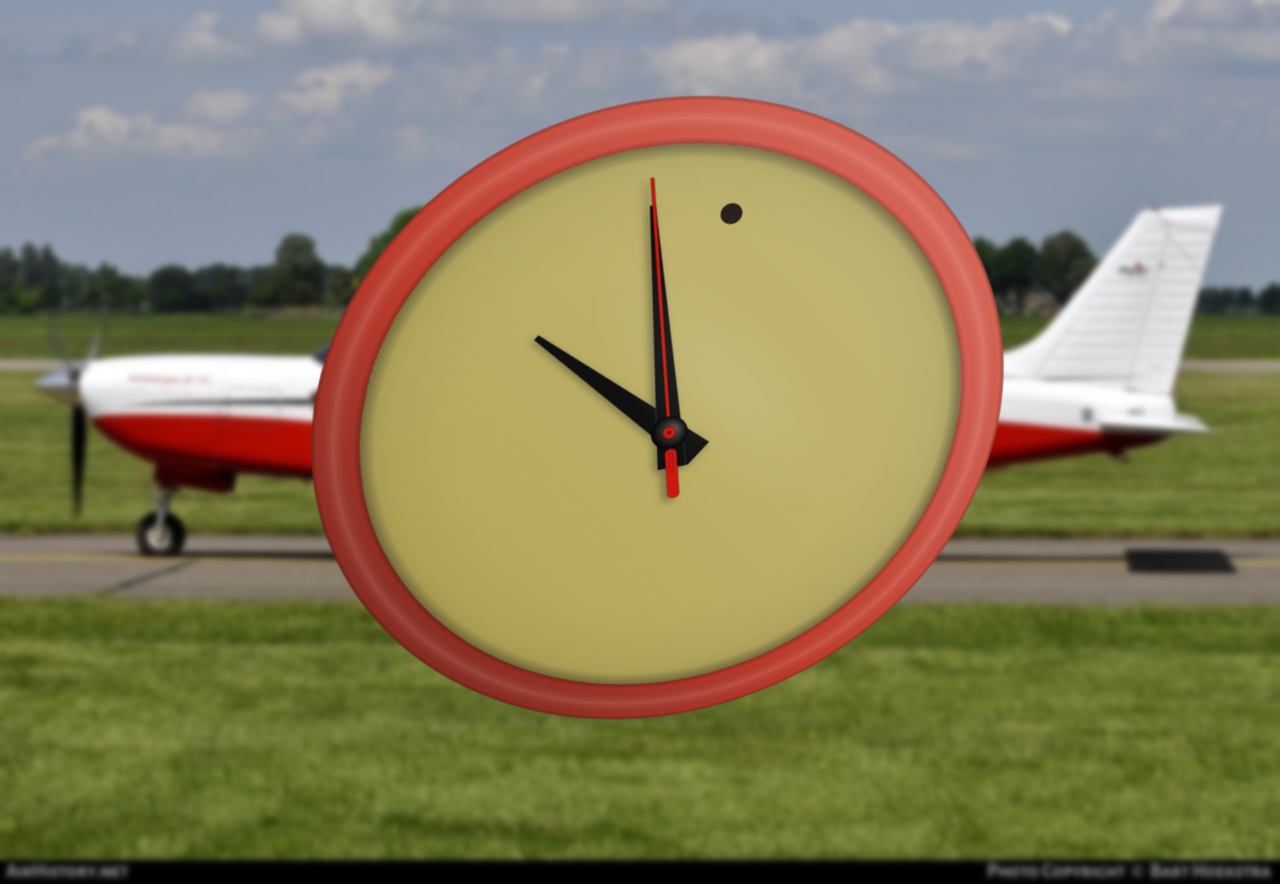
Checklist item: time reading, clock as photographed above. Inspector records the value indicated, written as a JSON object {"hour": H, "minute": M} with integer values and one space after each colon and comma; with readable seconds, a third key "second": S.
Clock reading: {"hour": 9, "minute": 56, "second": 57}
